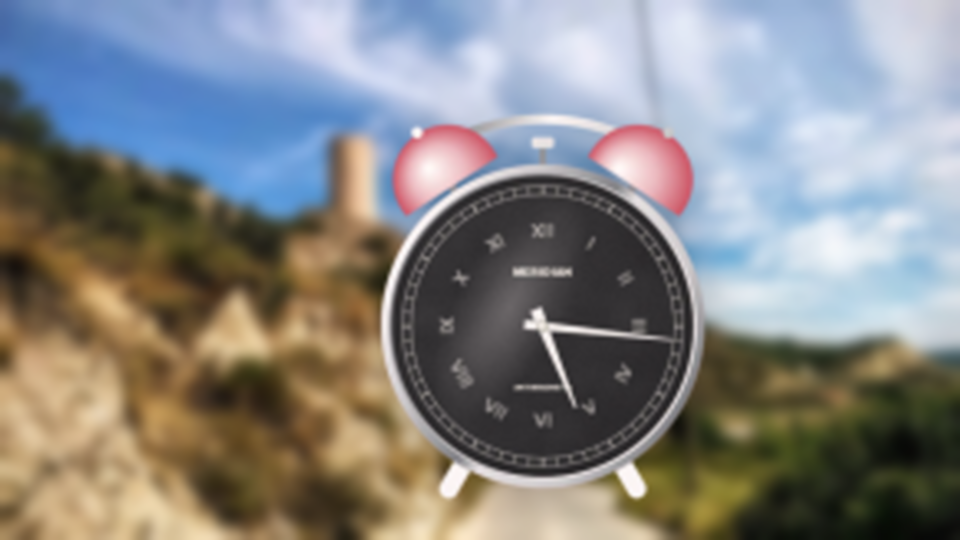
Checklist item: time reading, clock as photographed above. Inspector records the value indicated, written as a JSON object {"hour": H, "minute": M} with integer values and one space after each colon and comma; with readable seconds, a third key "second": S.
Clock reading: {"hour": 5, "minute": 16}
